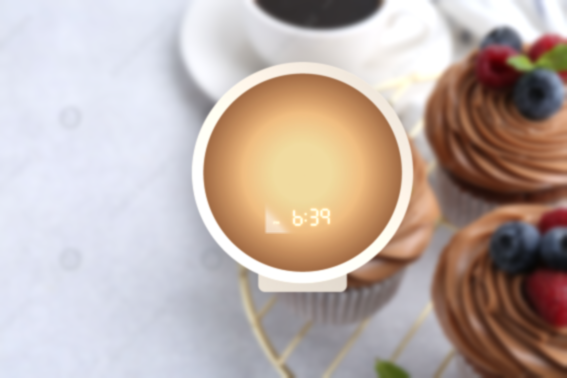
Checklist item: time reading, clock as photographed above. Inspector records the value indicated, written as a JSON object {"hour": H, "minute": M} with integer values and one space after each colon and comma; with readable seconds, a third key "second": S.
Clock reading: {"hour": 6, "minute": 39}
